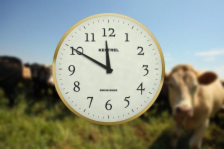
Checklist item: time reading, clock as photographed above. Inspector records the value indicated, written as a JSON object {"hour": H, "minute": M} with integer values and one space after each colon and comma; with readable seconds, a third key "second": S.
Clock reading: {"hour": 11, "minute": 50}
